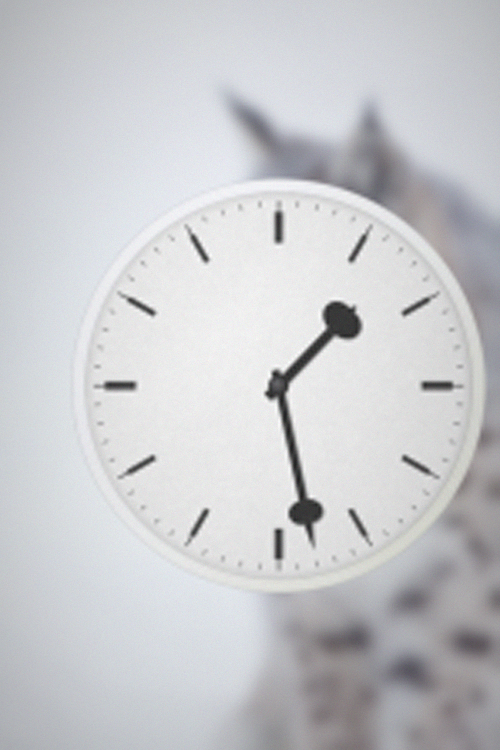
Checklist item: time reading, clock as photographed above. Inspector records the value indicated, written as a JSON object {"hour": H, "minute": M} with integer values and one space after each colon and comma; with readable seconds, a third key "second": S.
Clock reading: {"hour": 1, "minute": 28}
